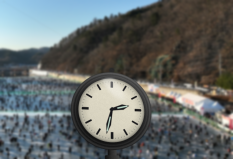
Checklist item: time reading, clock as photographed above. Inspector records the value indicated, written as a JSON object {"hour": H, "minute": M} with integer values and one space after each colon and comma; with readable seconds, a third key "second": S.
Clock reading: {"hour": 2, "minute": 32}
